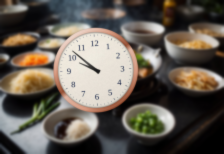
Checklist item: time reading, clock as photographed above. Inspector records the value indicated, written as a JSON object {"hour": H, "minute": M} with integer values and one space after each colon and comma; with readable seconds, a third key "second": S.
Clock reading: {"hour": 9, "minute": 52}
